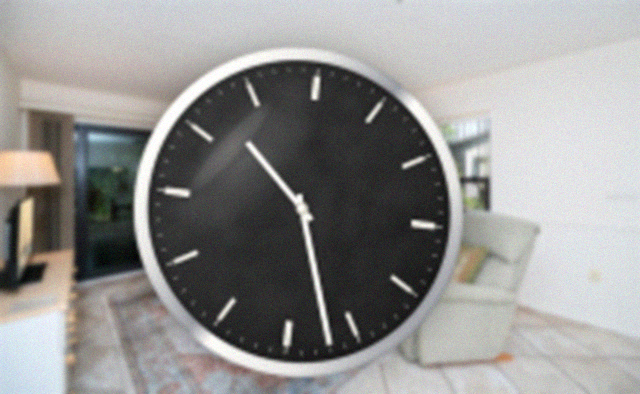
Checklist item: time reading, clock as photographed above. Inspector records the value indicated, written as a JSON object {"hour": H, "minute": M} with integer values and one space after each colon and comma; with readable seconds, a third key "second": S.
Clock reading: {"hour": 10, "minute": 27}
